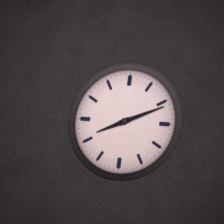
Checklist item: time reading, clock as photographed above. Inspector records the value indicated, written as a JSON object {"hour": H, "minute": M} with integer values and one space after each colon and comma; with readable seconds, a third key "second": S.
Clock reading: {"hour": 8, "minute": 11}
